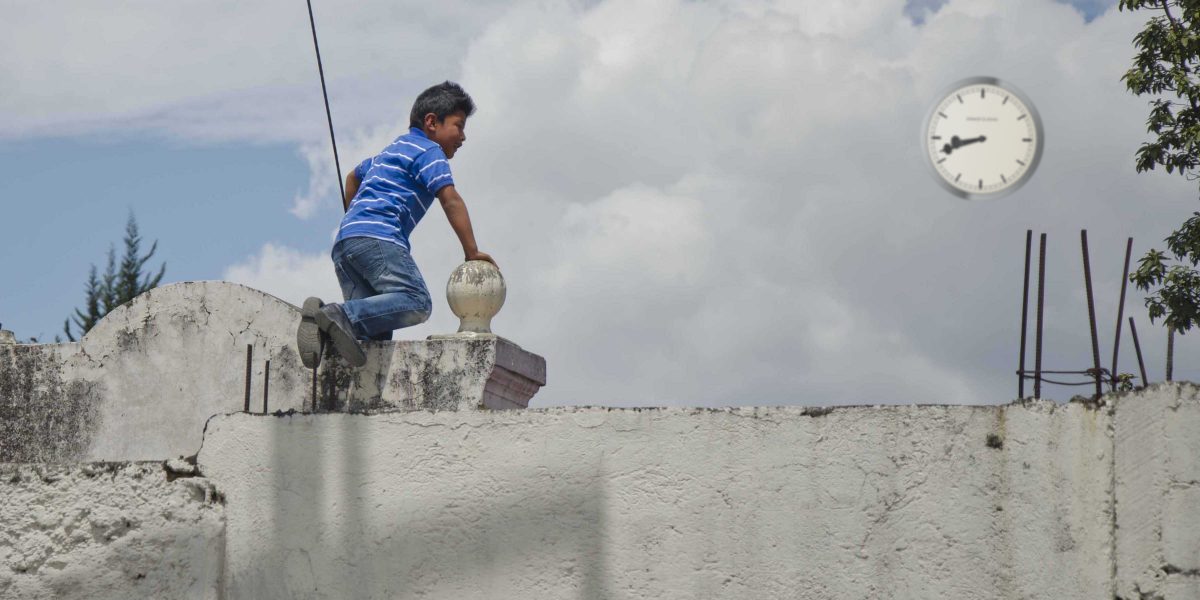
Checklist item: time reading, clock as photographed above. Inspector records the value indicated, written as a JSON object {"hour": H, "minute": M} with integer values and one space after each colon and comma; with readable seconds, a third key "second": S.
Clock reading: {"hour": 8, "minute": 42}
